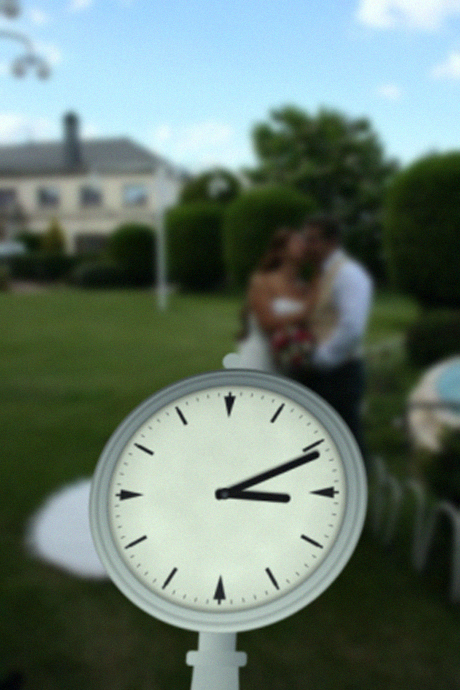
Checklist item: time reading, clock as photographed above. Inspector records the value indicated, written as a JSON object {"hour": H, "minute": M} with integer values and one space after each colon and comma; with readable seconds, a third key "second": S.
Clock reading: {"hour": 3, "minute": 11}
